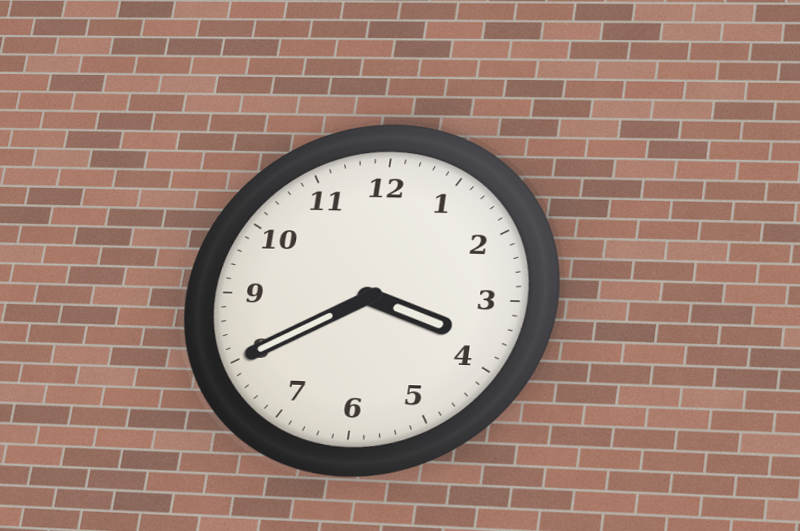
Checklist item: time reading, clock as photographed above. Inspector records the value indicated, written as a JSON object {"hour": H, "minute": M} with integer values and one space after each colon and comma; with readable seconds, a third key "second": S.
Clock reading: {"hour": 3, "minute": 40}
